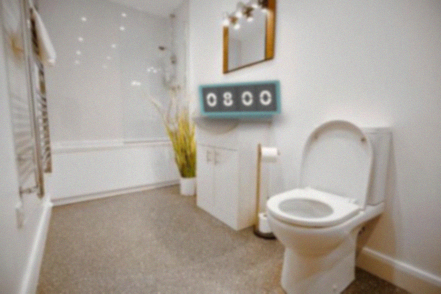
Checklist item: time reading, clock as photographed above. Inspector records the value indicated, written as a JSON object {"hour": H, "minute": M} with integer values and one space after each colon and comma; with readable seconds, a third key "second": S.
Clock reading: {"hour": 8, "minute": 0}
